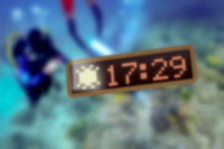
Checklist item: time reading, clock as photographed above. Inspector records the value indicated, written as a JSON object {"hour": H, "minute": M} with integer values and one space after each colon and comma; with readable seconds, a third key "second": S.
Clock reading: {"hour": 17, "minute": 29}
